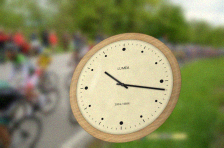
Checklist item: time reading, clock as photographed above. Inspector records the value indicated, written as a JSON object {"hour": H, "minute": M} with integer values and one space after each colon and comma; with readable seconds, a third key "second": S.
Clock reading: {"hour": 10, "minute": 17}
